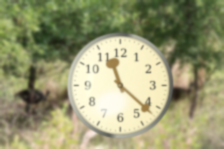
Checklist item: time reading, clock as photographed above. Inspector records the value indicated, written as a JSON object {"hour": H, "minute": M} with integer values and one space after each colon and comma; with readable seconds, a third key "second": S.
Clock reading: {"hour": 11, "minute": 22}
